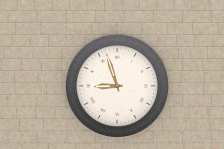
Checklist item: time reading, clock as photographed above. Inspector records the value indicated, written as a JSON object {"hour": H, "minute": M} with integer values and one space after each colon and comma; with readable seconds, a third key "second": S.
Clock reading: {"hour": 8, "minute": 57}
